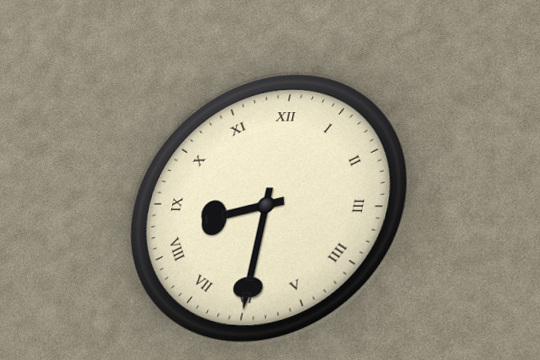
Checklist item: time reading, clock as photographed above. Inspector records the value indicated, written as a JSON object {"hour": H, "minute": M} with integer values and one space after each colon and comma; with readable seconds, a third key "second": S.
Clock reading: {"hour": 8, "minute": 30}
